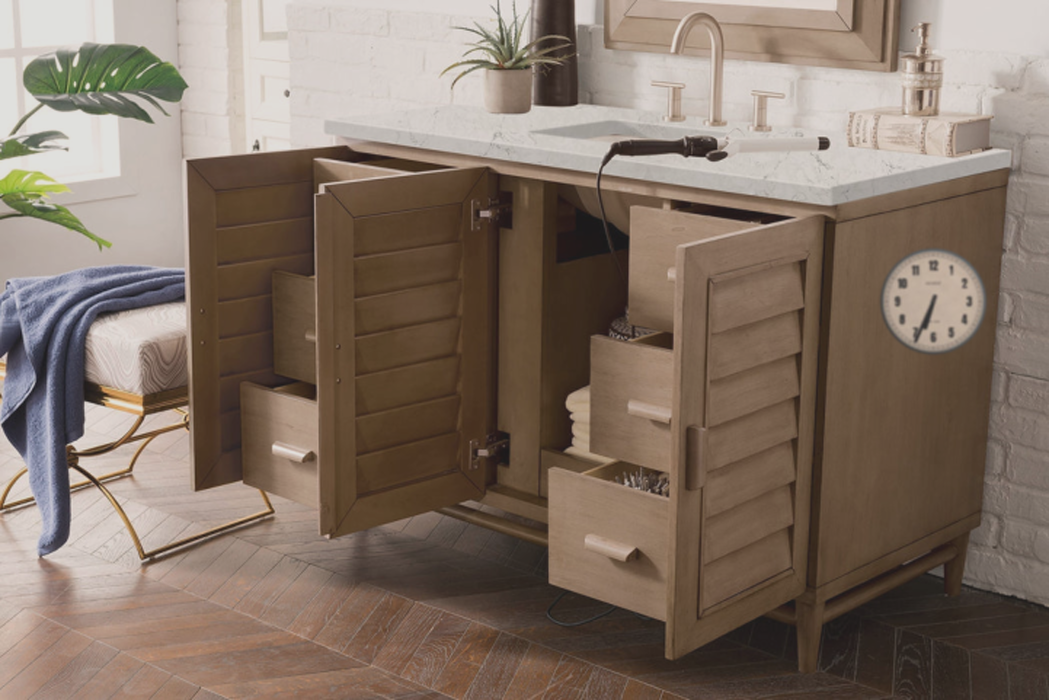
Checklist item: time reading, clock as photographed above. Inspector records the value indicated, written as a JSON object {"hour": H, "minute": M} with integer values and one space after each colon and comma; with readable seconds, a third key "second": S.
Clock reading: {"hour": 6, "minute": 34}
